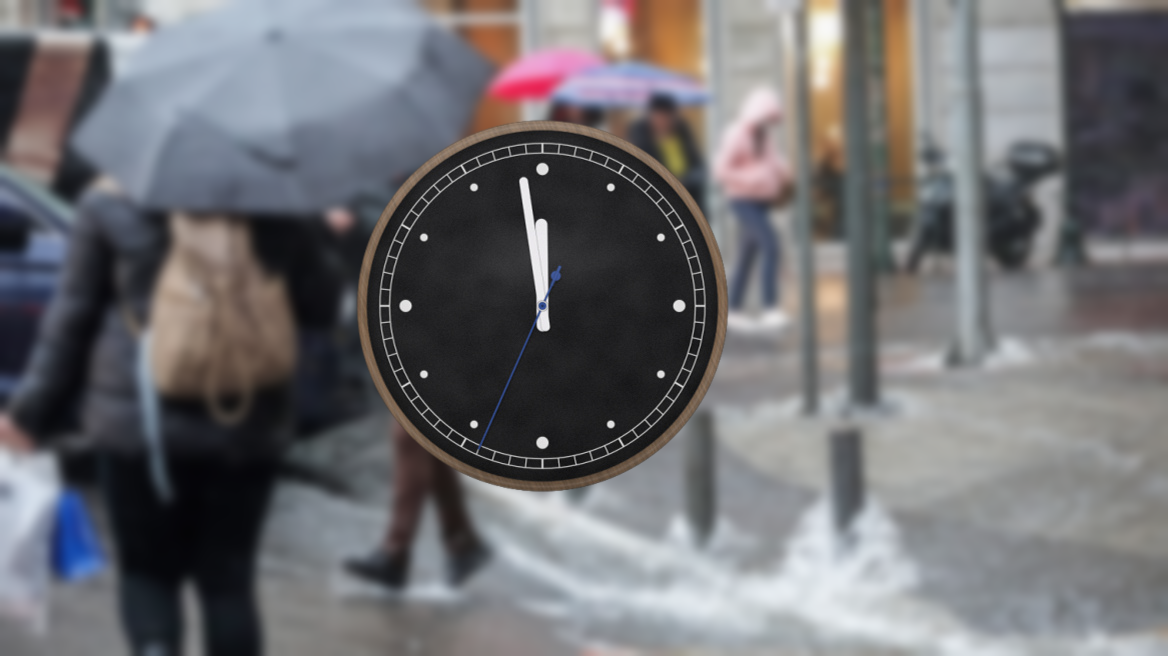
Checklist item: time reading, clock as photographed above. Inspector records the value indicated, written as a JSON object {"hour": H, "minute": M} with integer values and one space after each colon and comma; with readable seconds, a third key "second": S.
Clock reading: {"hour": 11, "minute": 58, "second": 34}
